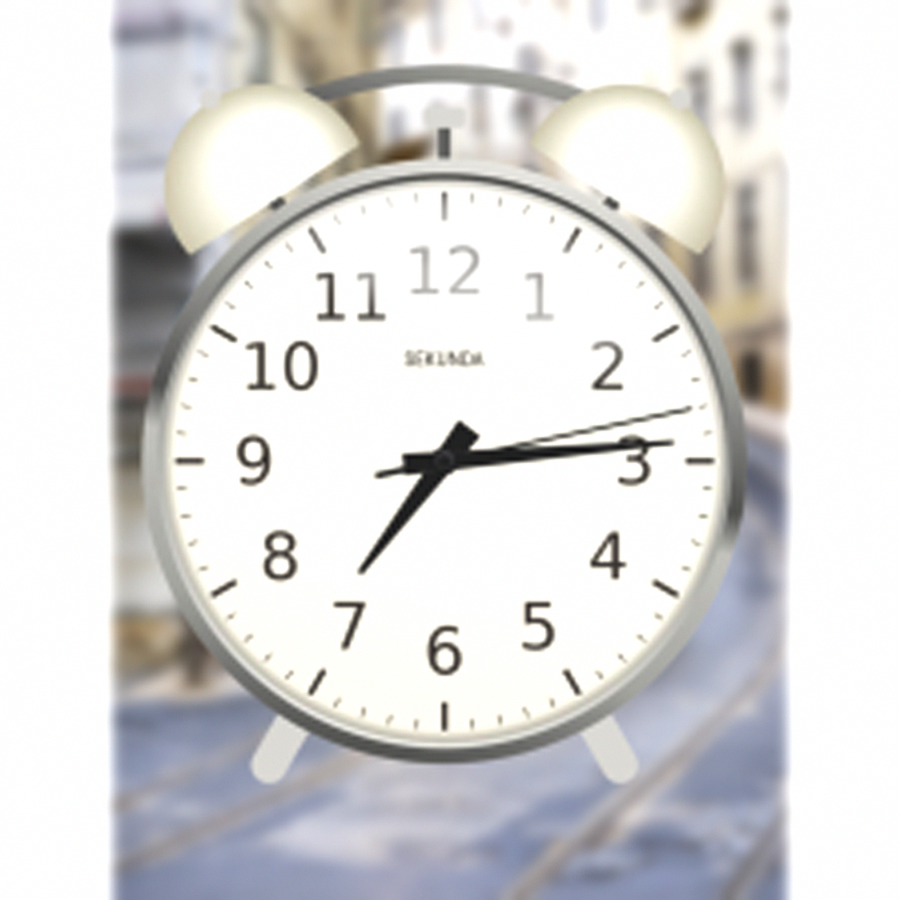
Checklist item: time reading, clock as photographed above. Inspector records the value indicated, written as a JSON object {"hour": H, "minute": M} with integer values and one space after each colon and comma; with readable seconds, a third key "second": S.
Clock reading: {"hour": 7, "minute": 14, "second": 13}
